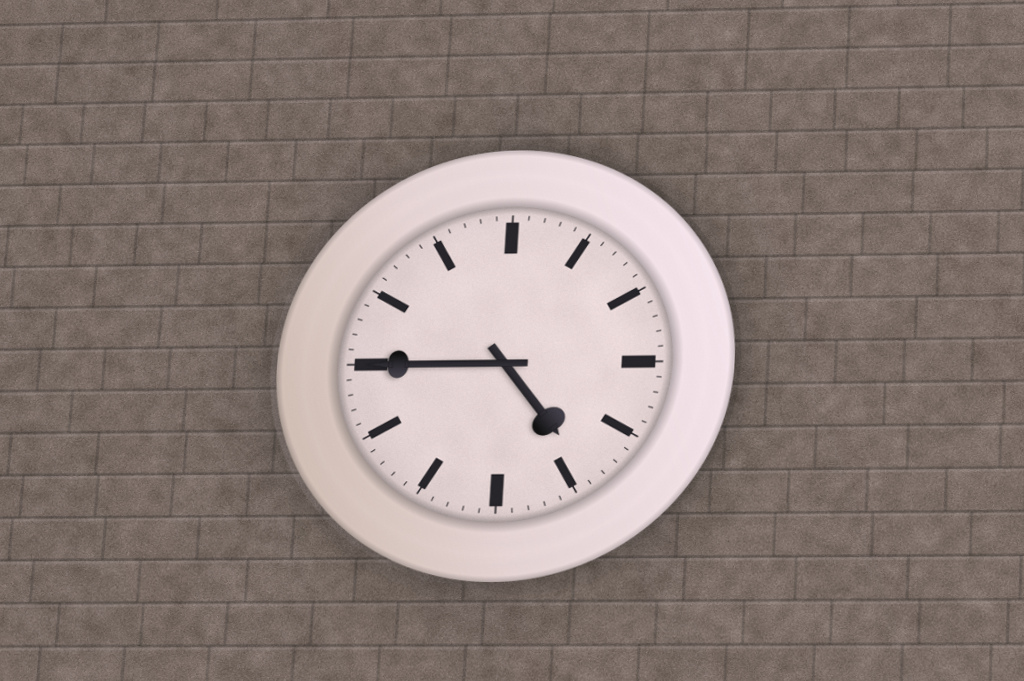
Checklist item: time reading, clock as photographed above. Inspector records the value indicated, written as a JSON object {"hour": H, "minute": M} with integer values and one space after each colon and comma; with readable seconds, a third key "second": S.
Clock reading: {"hour": 4, "minute": 45}
